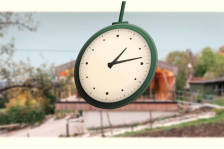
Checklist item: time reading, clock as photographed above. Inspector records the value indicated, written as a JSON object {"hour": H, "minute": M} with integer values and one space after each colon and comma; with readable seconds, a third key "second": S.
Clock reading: {"hour": 1, "minute": 13}
